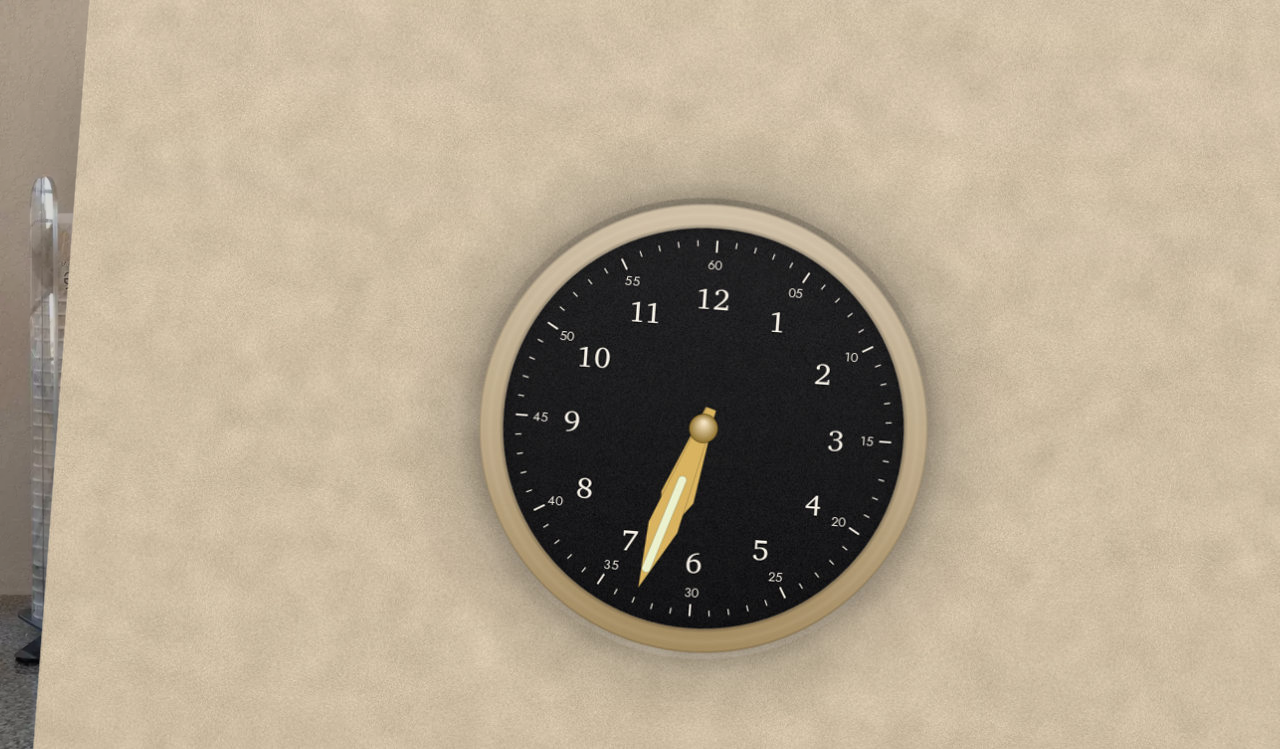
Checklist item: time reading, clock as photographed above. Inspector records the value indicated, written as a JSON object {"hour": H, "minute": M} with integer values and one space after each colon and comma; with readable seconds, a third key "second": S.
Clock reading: {"hour": 6, "minute": 33}
